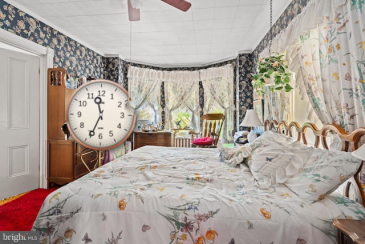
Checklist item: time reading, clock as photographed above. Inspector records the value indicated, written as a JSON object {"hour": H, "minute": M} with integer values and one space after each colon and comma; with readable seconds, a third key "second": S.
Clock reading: {"hour": 11, "minute": 34}
